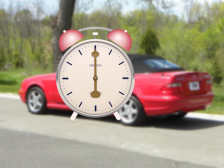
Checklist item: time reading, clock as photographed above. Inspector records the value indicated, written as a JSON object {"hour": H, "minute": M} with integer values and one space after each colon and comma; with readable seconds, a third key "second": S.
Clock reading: {"hour": 6, "minute": 0}
